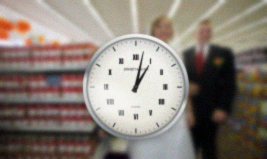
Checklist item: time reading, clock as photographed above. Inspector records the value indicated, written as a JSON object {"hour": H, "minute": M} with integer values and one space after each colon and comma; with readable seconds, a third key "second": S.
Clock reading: {"hour": 1, "minute": 2}
